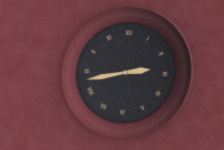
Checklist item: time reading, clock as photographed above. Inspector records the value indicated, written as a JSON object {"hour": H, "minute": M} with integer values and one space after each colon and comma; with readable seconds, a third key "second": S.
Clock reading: {"hour": 2, "minute": 43}
